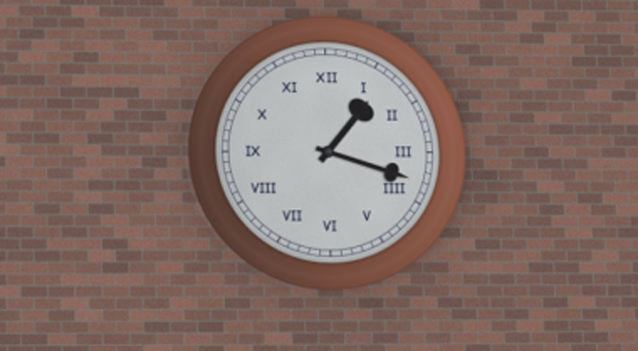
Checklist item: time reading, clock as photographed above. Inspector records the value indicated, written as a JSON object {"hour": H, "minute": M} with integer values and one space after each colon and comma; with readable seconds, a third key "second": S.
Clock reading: {"hour": 1, "minute": 18}
